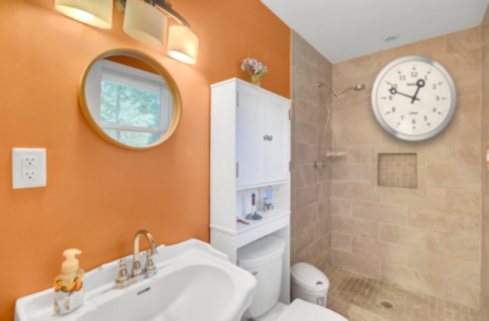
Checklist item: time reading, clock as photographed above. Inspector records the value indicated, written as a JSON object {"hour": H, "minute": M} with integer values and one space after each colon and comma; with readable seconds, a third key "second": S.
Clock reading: {"hour": 12, "minute": 48}
